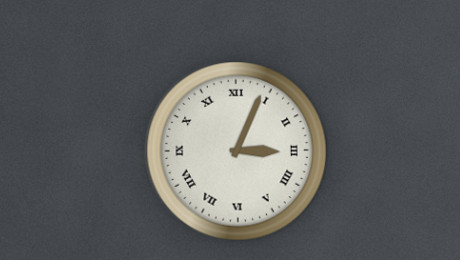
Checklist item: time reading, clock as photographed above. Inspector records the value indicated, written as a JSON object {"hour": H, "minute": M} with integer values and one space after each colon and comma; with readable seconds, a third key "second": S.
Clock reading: {"hour": 3, "minute": 4}
